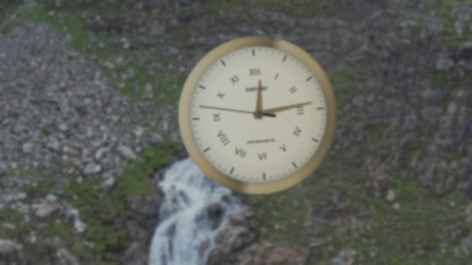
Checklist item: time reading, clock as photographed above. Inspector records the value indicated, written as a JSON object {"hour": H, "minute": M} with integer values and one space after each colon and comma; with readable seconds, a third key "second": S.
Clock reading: {"hour": 12, "minute": 13, "second": 47}
